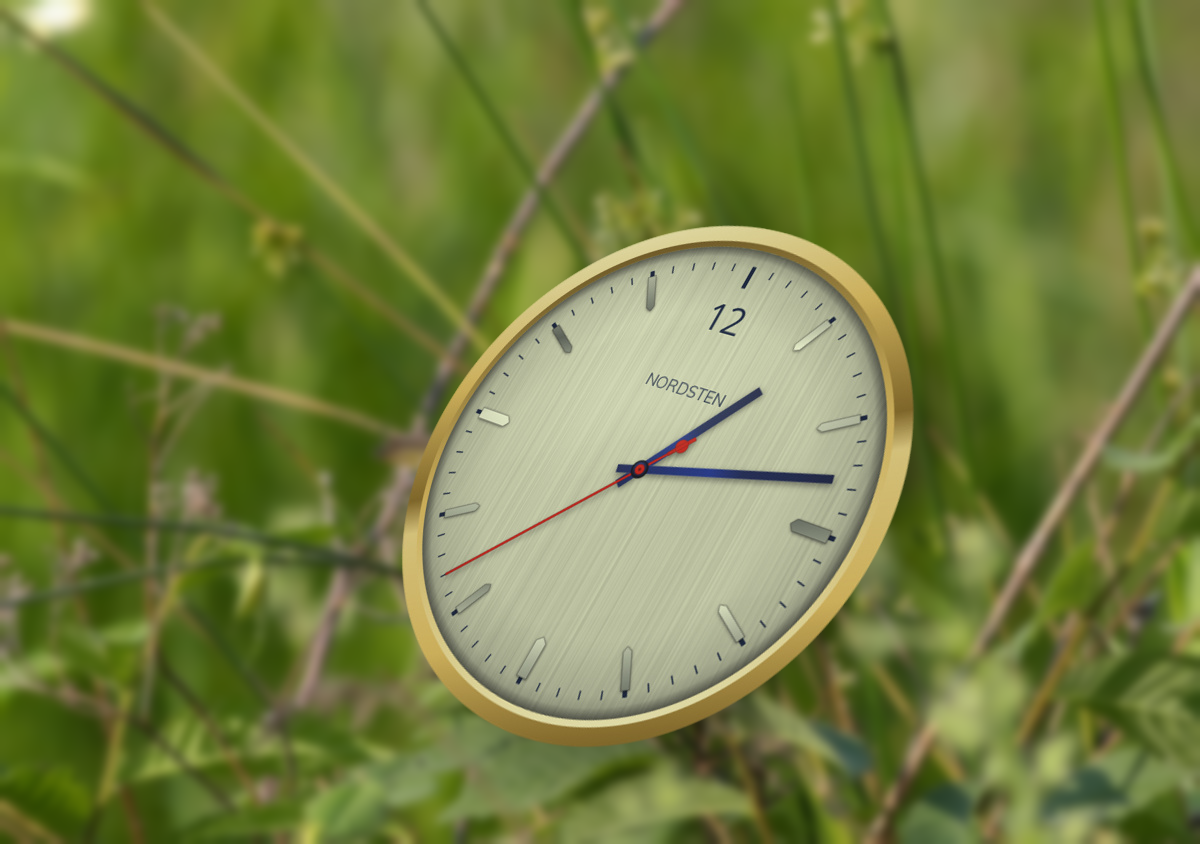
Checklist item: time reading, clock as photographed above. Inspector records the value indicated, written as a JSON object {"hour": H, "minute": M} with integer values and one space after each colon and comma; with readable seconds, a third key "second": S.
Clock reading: {"hour": 1, "minute": 12, "second": 37}
